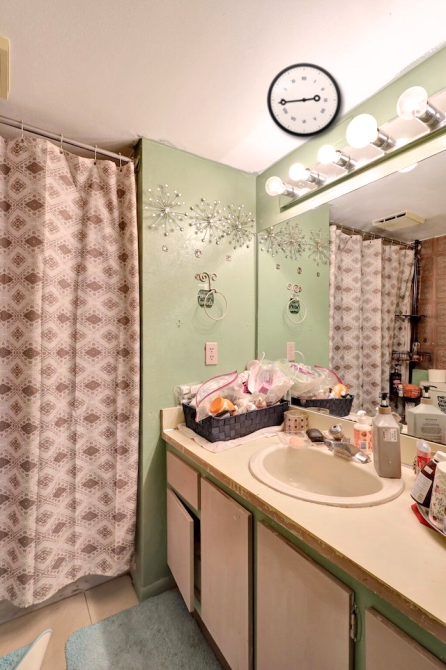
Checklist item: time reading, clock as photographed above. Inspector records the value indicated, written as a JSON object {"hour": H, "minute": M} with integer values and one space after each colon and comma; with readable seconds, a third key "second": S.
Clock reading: {"hour": 2, "minute": 44}
